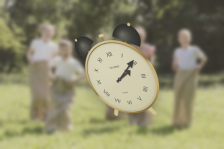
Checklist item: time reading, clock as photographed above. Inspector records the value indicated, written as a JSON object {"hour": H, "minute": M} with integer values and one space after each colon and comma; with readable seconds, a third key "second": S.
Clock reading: {"hour": 2, "minute": 9}
